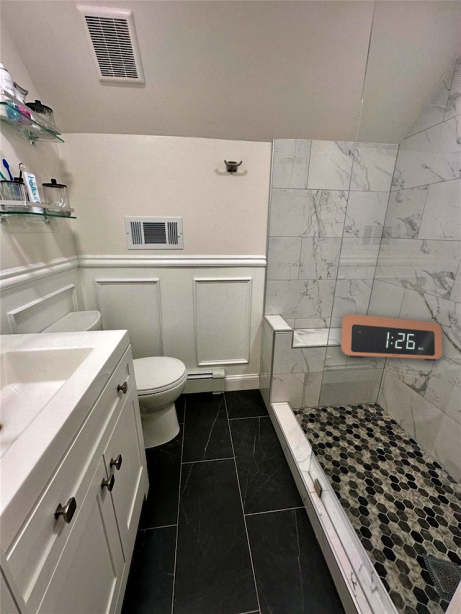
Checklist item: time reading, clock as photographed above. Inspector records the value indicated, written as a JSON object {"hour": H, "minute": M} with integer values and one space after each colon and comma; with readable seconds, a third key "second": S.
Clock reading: {"hour": 1, "minute": 26}
